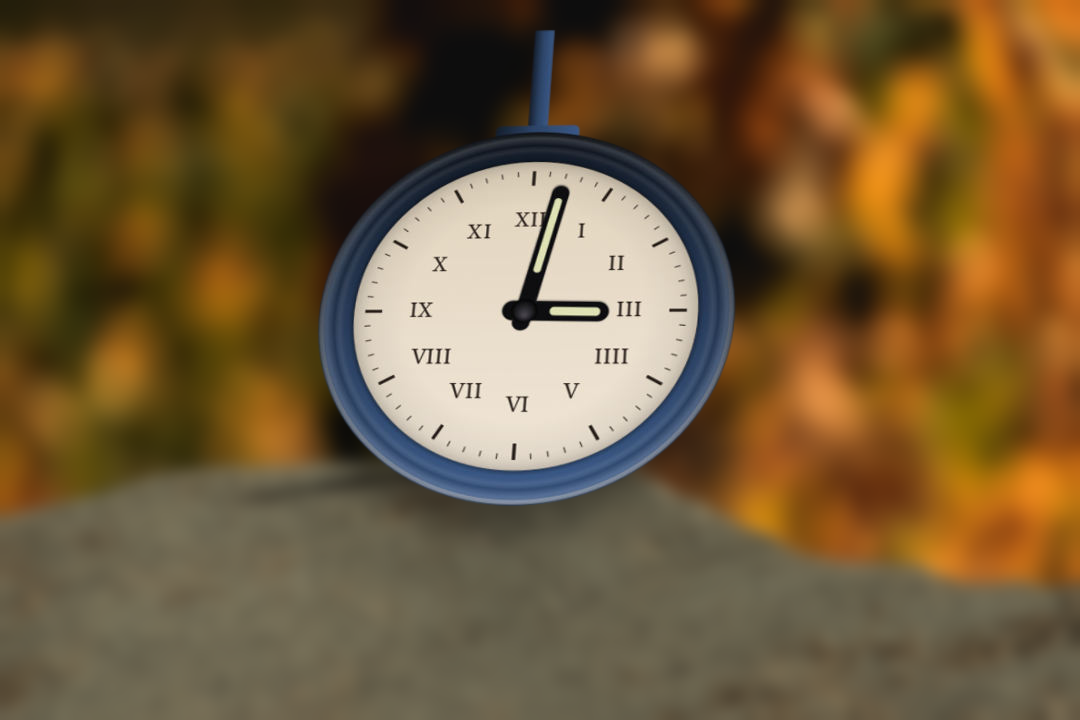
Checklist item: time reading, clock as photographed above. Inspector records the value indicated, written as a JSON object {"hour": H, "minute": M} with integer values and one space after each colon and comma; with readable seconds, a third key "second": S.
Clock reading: {"hour": 3, "minute": 2}
